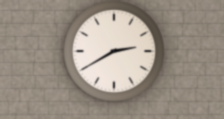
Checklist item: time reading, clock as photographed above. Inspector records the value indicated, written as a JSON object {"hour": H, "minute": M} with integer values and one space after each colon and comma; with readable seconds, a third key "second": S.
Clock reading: {"hour": 2, "minute": 40}
